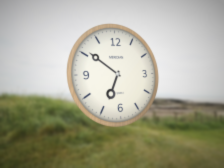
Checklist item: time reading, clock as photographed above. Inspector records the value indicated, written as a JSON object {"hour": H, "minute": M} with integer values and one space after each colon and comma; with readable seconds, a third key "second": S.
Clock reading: {"hour": 6, "minute": 51}
